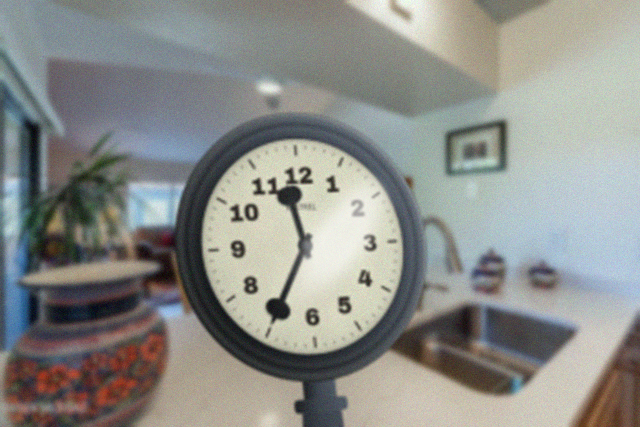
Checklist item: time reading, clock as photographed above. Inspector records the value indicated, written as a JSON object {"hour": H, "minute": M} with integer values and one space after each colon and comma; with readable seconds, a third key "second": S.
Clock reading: {"hour": 11, "minute": 35}
